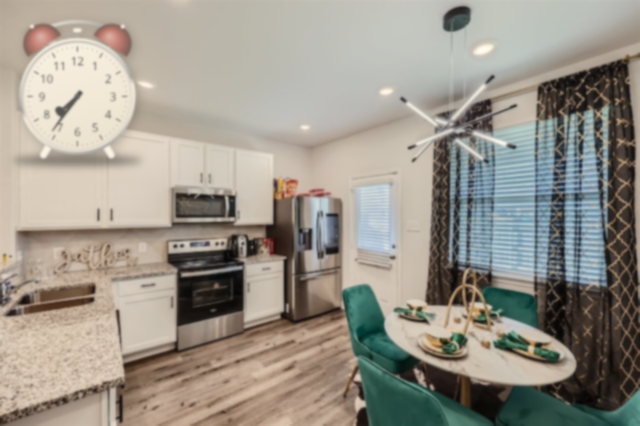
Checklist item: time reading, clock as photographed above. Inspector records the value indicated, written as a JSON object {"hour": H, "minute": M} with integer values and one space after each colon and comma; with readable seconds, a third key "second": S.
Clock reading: {"hour": 7, "minute": 36}
